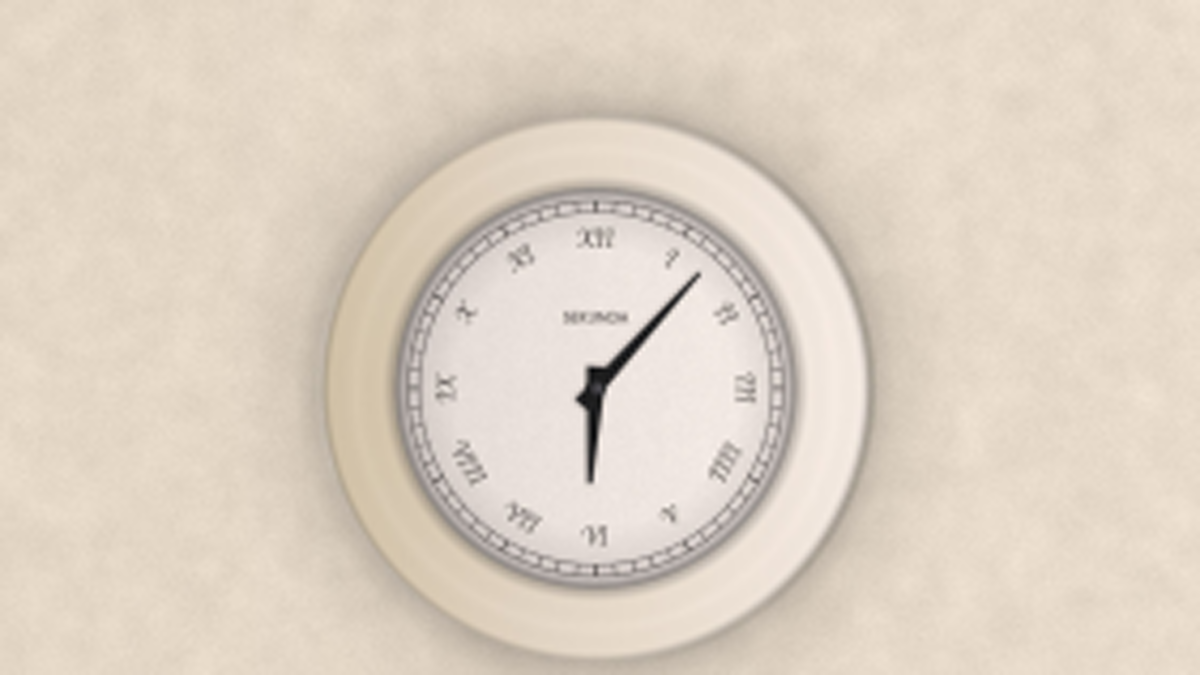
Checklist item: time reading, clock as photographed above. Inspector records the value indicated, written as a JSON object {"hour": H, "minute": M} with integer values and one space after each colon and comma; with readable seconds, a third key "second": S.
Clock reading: {"hour": 6, "minute": 7}
